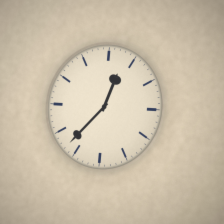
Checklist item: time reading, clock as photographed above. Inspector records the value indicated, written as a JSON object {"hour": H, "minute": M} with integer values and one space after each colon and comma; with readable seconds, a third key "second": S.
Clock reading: {"hour": 12, "minute": 37}
